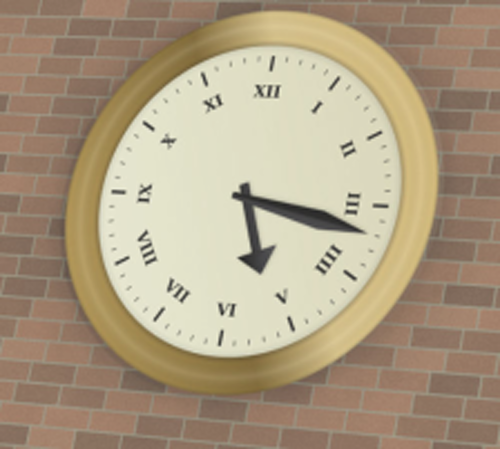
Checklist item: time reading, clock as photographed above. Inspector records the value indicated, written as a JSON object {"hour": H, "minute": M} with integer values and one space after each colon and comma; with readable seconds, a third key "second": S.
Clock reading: {"hour": 5, "minute": 17}
